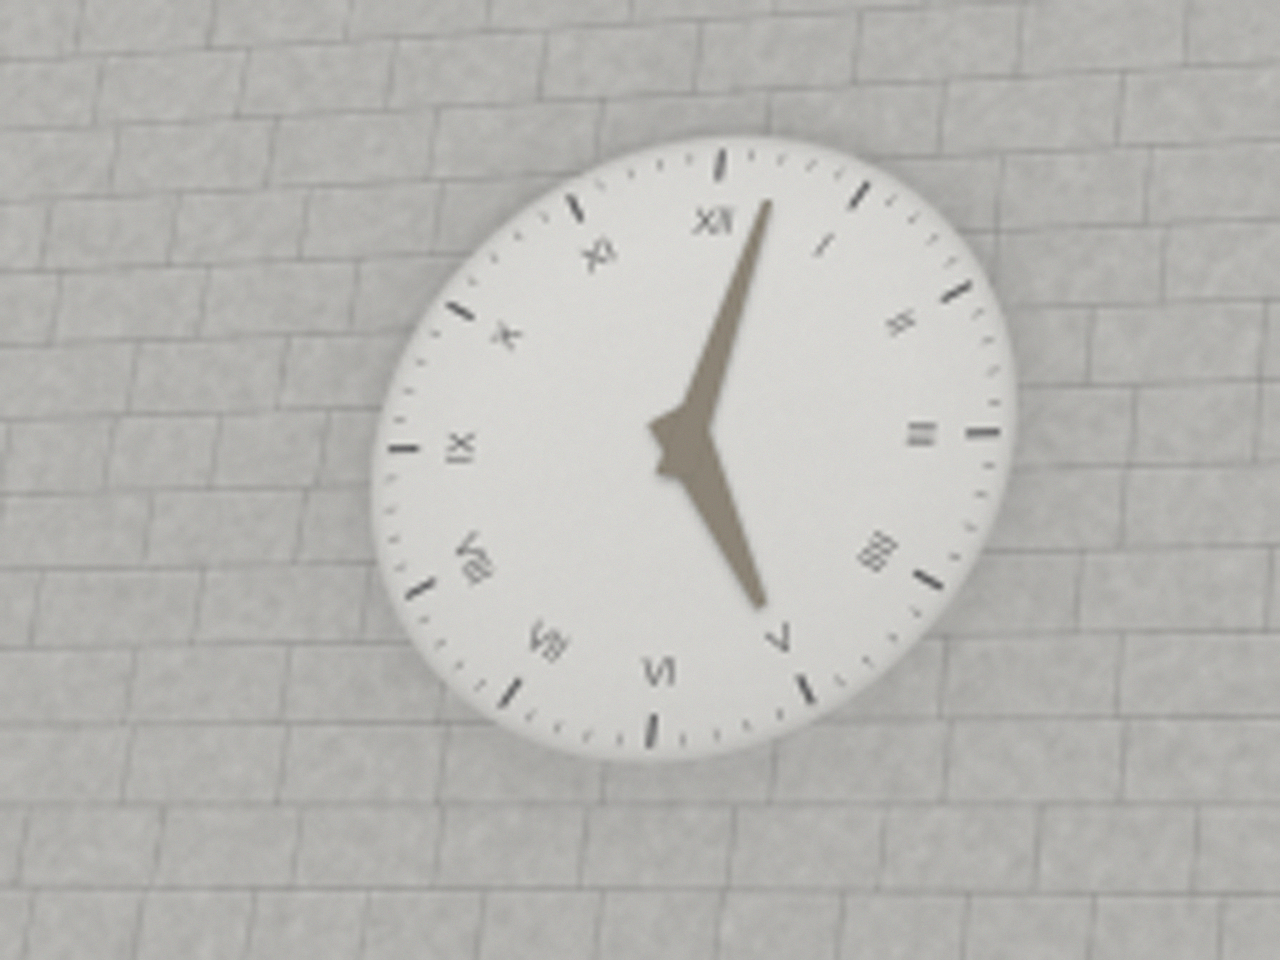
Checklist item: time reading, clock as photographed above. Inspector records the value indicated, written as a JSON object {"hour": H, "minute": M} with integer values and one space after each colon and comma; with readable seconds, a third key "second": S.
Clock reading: {"hour": 5, "minute": 2}
